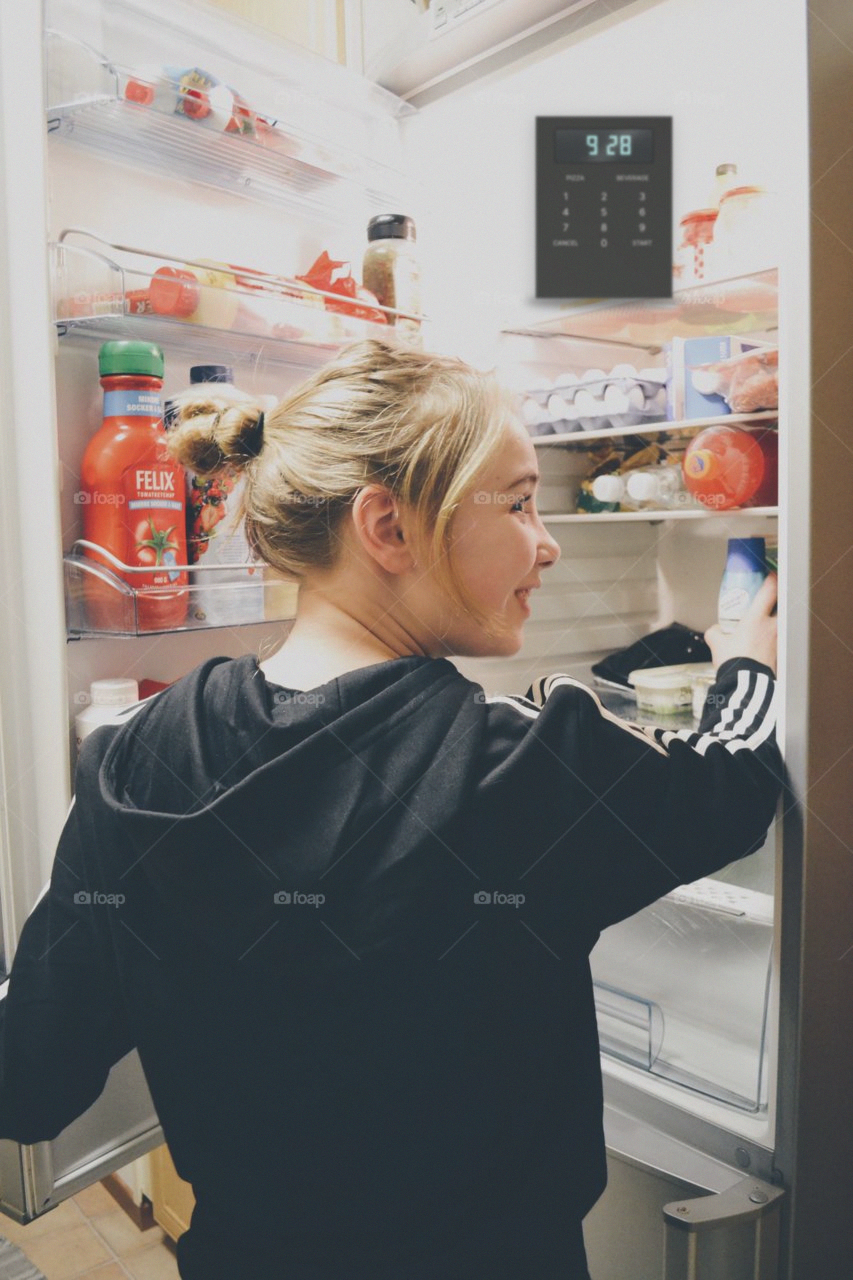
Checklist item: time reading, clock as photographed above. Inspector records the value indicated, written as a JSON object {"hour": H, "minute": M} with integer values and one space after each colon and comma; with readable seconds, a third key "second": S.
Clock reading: {"hour": 9, "minute": 28}
